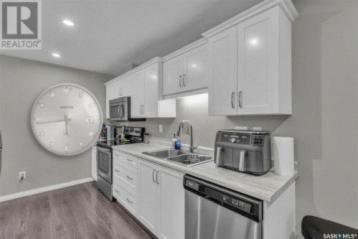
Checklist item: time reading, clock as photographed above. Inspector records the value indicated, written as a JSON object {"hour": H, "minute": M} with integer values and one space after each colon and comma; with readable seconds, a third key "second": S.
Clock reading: {"hour": 5, "minute": 44}
